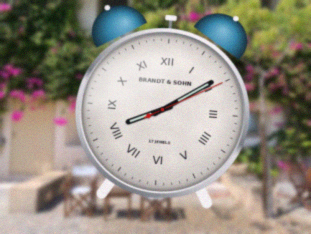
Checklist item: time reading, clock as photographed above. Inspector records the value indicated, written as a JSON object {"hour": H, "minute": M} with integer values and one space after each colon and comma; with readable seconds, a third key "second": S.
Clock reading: {"hour": 8, "minute": 9, "second": 10}
